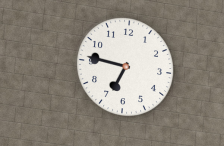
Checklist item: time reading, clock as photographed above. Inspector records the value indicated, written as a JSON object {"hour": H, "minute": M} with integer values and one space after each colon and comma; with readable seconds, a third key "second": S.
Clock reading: {"hour": 6, "minute": 46}
